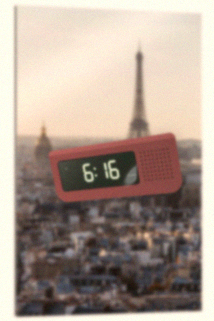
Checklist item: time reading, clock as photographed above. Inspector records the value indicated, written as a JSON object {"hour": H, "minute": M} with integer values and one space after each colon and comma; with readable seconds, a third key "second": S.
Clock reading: {"hour": 6, "minute": 16}
